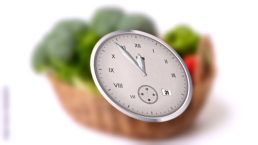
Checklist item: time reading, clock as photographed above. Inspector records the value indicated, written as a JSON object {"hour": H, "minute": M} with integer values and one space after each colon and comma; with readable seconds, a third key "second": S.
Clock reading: {"hour": 11, "minute": 54}
